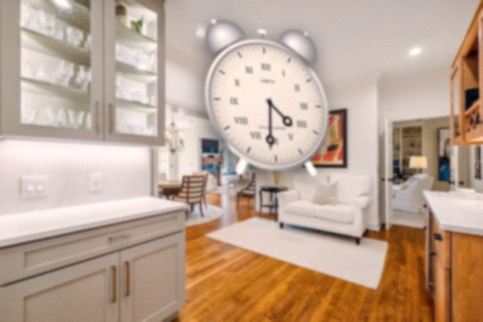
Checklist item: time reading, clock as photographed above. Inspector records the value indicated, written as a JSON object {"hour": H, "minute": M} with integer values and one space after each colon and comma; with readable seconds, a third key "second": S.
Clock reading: {"hour": 4, "minute": 31}
